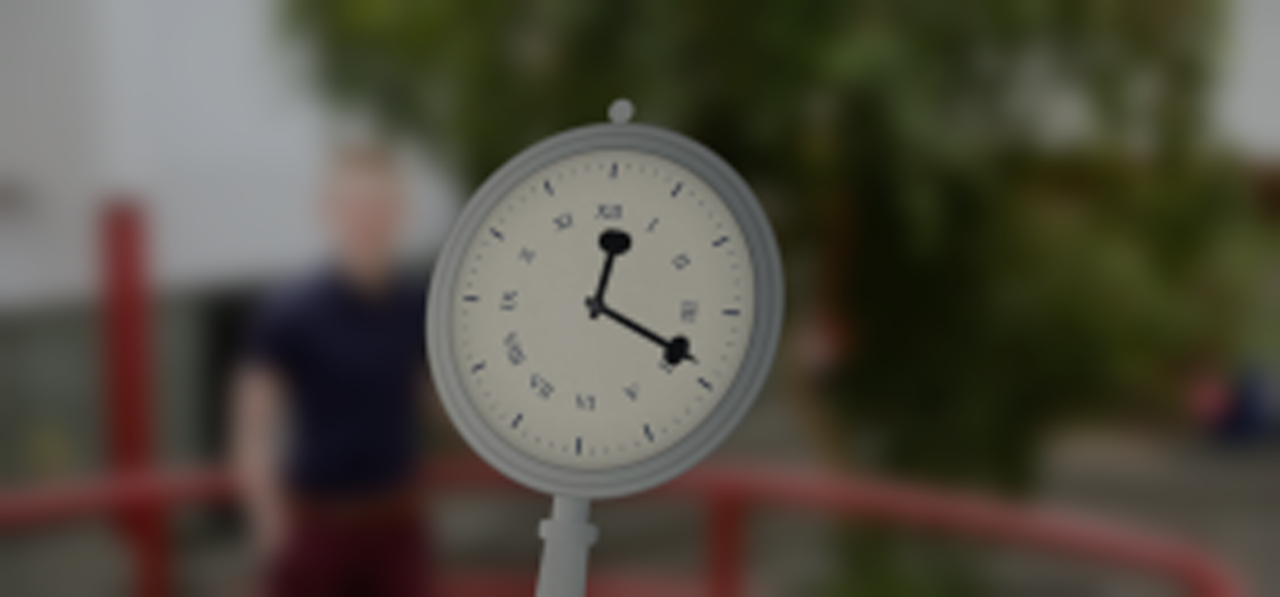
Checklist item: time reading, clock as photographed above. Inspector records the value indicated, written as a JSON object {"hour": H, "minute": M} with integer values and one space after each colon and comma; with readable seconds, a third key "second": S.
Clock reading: {"hour": 12, "minute": 19}
